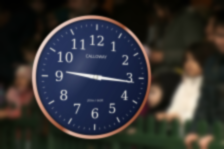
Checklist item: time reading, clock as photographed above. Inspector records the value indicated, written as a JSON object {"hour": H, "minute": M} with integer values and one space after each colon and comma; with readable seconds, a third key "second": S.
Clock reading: {"hour": 9, "minute": 16}
